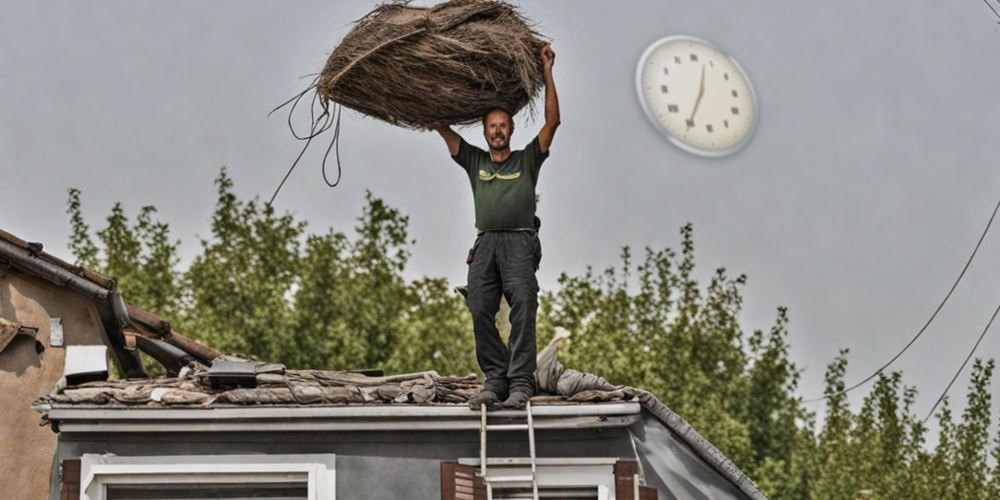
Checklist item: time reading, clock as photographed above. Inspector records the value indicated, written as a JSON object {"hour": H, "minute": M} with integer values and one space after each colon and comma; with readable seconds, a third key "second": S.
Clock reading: {"hour": 12, "minute": 35}
